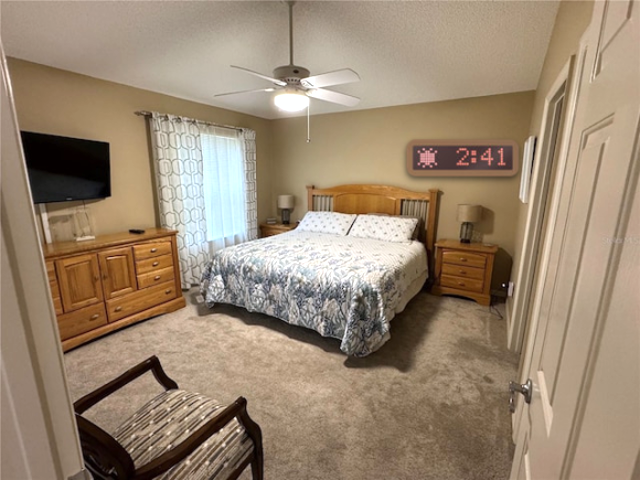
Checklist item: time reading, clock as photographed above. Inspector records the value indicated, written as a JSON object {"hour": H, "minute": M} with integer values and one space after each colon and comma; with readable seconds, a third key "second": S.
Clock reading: {"hour": 2, "minute": 41}
